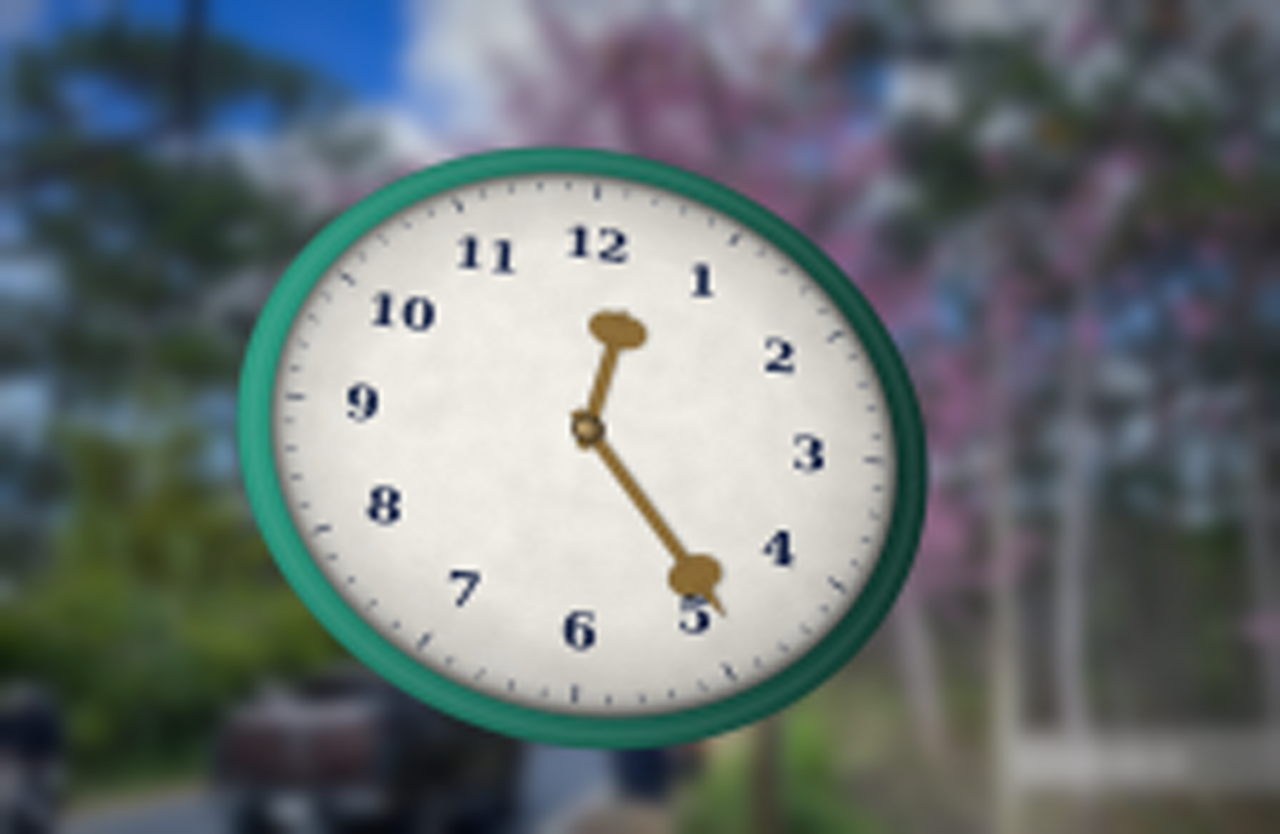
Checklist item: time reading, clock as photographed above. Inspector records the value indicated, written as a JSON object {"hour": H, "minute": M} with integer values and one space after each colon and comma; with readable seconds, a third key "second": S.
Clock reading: {"hour": 12, "minute": 24}
